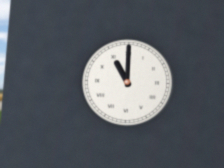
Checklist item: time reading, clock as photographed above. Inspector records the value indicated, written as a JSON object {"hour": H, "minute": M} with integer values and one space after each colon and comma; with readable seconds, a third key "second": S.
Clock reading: {"hour": 11, "minute": 0}
